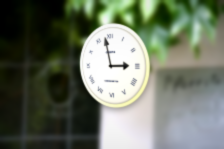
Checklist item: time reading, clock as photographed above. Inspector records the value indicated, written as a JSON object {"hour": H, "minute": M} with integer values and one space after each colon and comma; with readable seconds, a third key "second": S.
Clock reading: {"hour": 2, "minute": 58}
